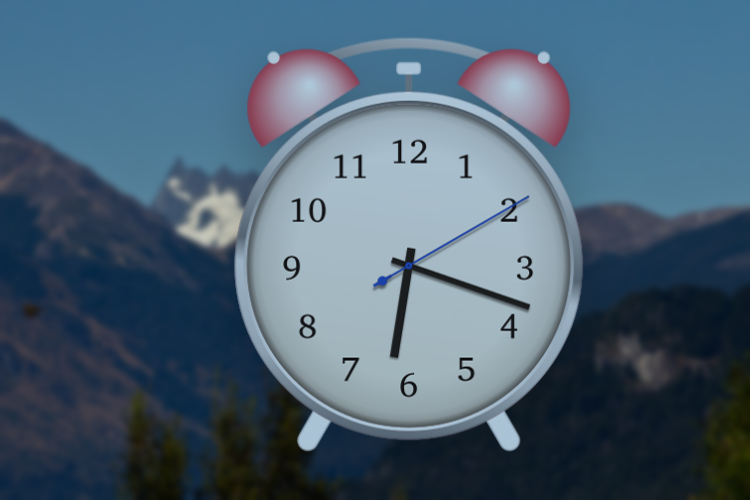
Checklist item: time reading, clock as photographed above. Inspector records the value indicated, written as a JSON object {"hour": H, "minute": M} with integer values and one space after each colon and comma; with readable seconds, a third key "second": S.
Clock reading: {"hour": 6, "minute": 18, "second": 10}
